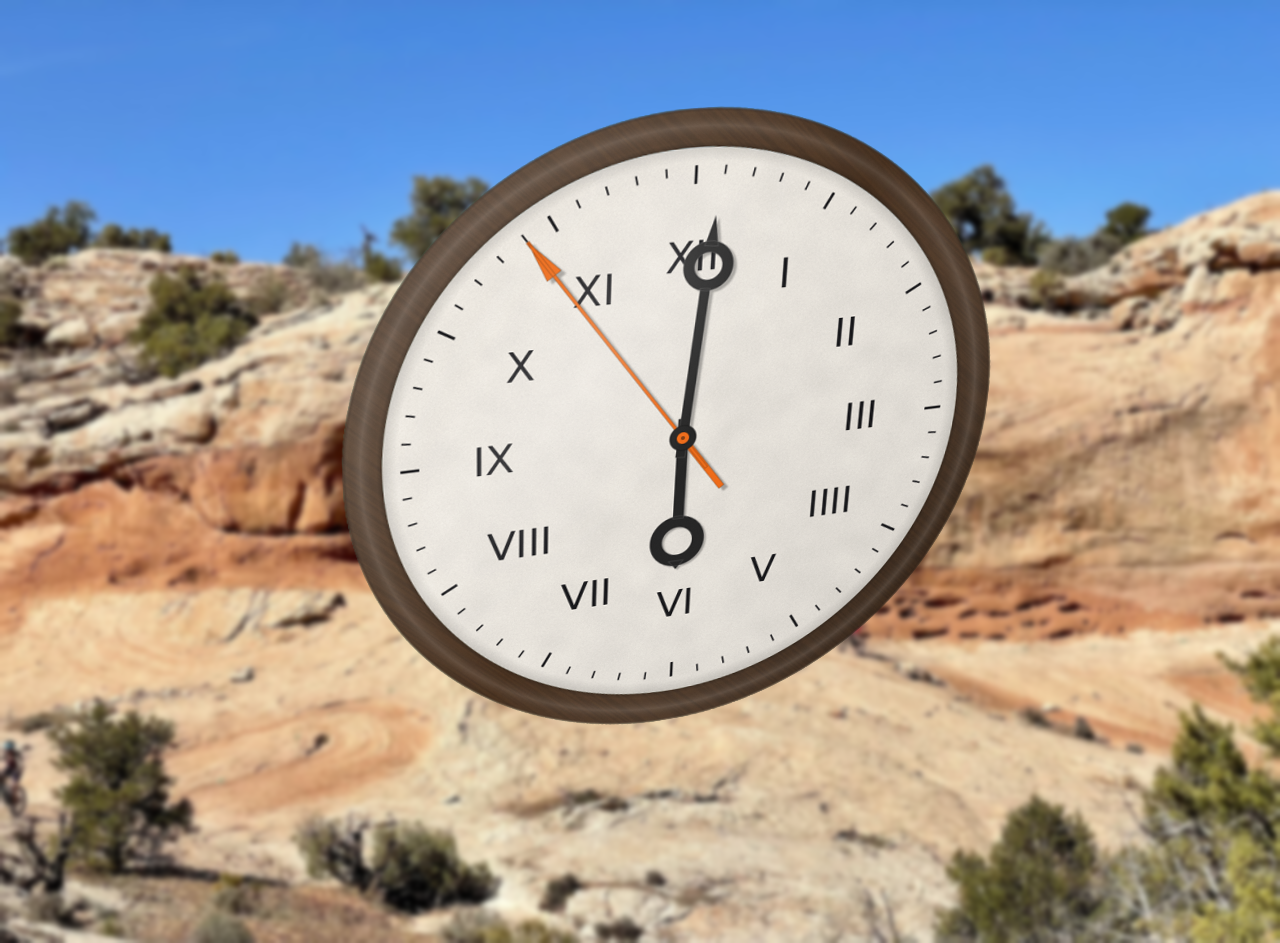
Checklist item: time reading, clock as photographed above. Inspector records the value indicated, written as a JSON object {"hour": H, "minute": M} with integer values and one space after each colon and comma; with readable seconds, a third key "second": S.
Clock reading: {"hour": 6, "minute": 0, "second": 54}
